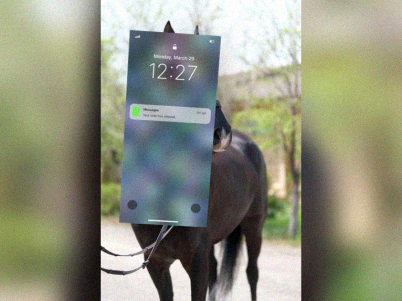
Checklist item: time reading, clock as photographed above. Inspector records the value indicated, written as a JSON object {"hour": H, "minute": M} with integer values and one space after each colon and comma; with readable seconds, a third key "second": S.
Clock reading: {"hour": 12, "minute": 27}
